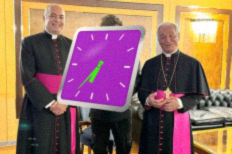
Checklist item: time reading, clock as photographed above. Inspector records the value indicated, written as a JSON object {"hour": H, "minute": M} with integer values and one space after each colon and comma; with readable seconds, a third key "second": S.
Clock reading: {"hour": 6, "minute": 36}
